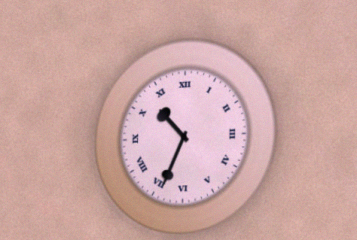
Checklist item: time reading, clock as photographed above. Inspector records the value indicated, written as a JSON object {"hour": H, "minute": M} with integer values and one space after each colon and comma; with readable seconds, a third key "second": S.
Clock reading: {"hour": 10, "minute": 34}
